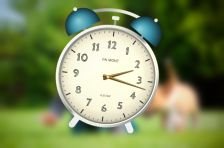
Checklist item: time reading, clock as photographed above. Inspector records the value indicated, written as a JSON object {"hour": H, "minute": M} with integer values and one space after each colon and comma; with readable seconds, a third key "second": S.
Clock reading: {"hour": 2, "minute": 17}
